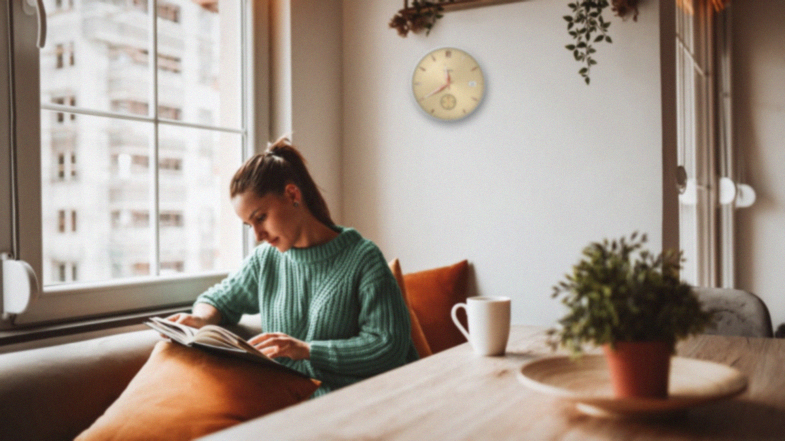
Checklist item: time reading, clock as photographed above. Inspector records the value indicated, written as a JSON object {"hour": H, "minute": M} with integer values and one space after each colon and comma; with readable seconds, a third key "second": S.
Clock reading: {"hour": 11, "minute": 40}
